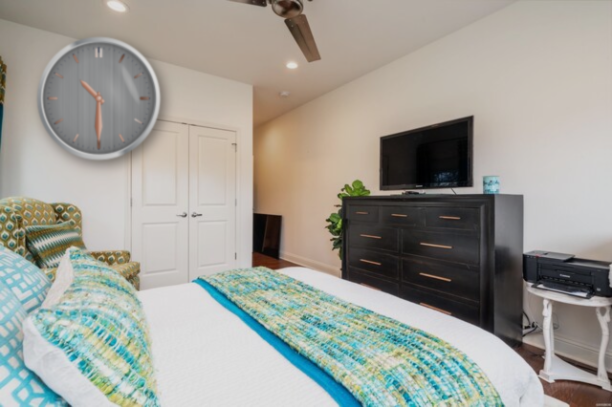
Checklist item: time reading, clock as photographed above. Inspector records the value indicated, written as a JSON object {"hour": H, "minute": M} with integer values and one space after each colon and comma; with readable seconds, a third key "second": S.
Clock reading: {"hour": 10, "minute": 30}
